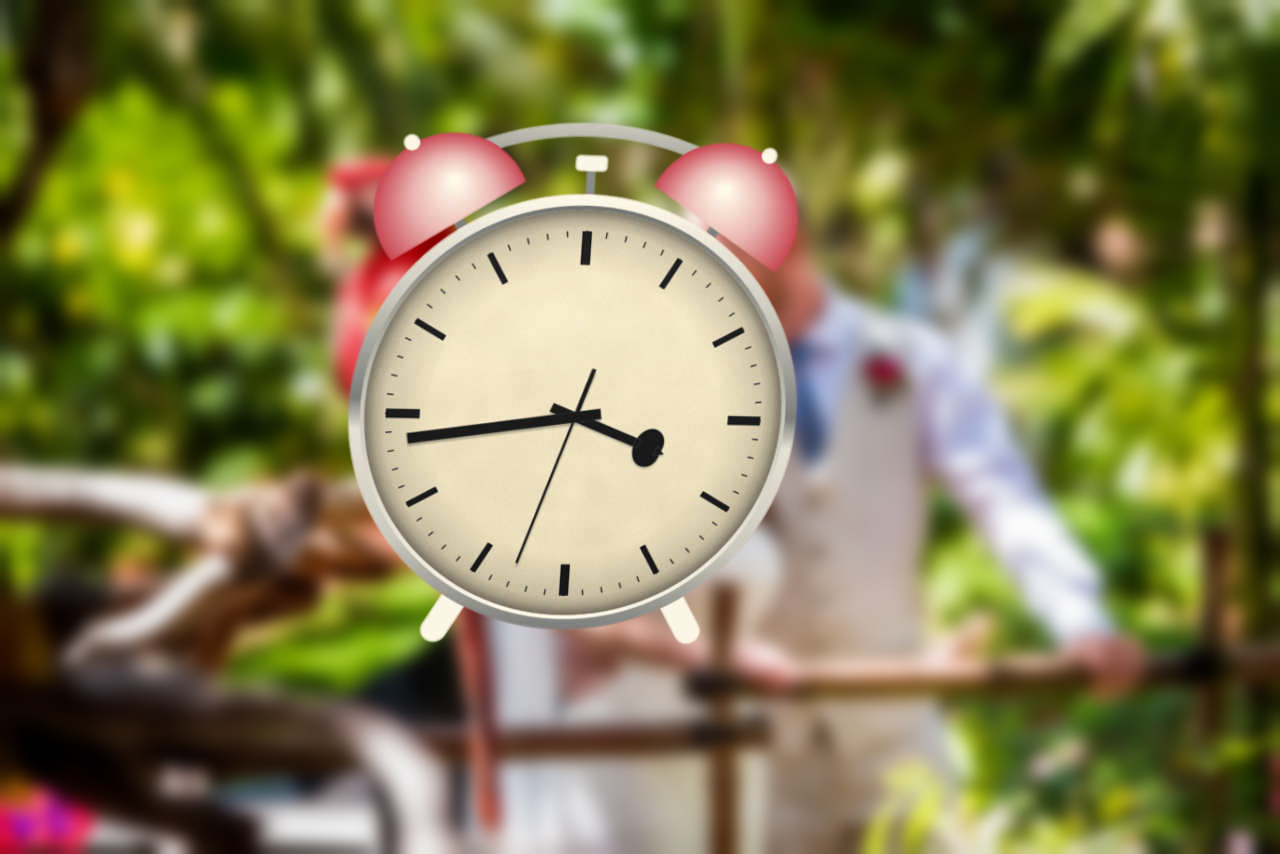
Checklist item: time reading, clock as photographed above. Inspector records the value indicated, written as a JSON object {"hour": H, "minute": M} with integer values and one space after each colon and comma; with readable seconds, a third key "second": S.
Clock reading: {"hour": 3, "minute": 43, "second": 33}
